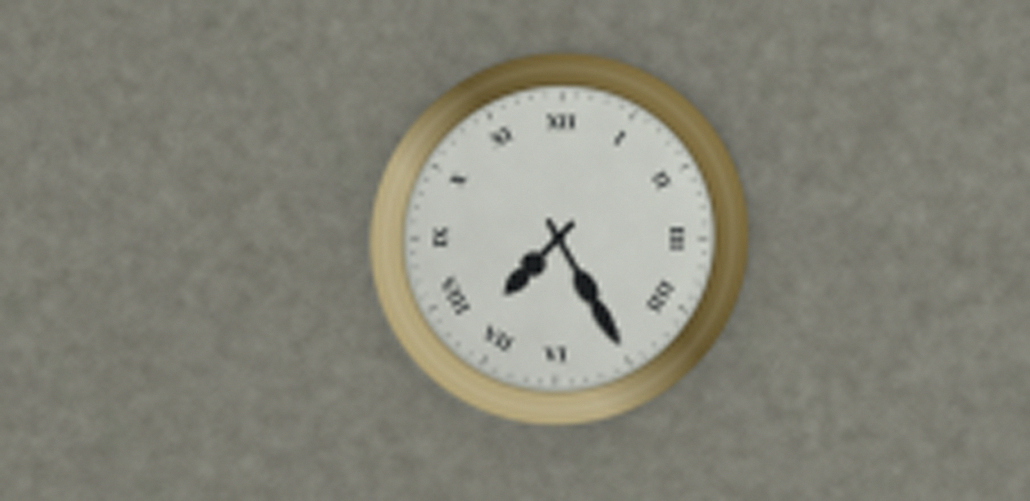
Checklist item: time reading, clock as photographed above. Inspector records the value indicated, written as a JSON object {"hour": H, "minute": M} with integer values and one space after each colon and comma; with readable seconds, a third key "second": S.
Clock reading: {"hour": 7, "minute": 25}
